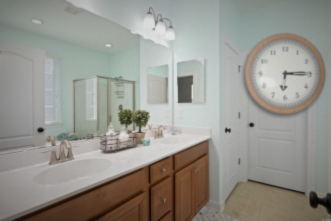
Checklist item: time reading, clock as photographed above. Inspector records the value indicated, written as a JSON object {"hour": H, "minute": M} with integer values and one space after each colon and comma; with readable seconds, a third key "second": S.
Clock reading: {"hour": 6, "minute": 15}
